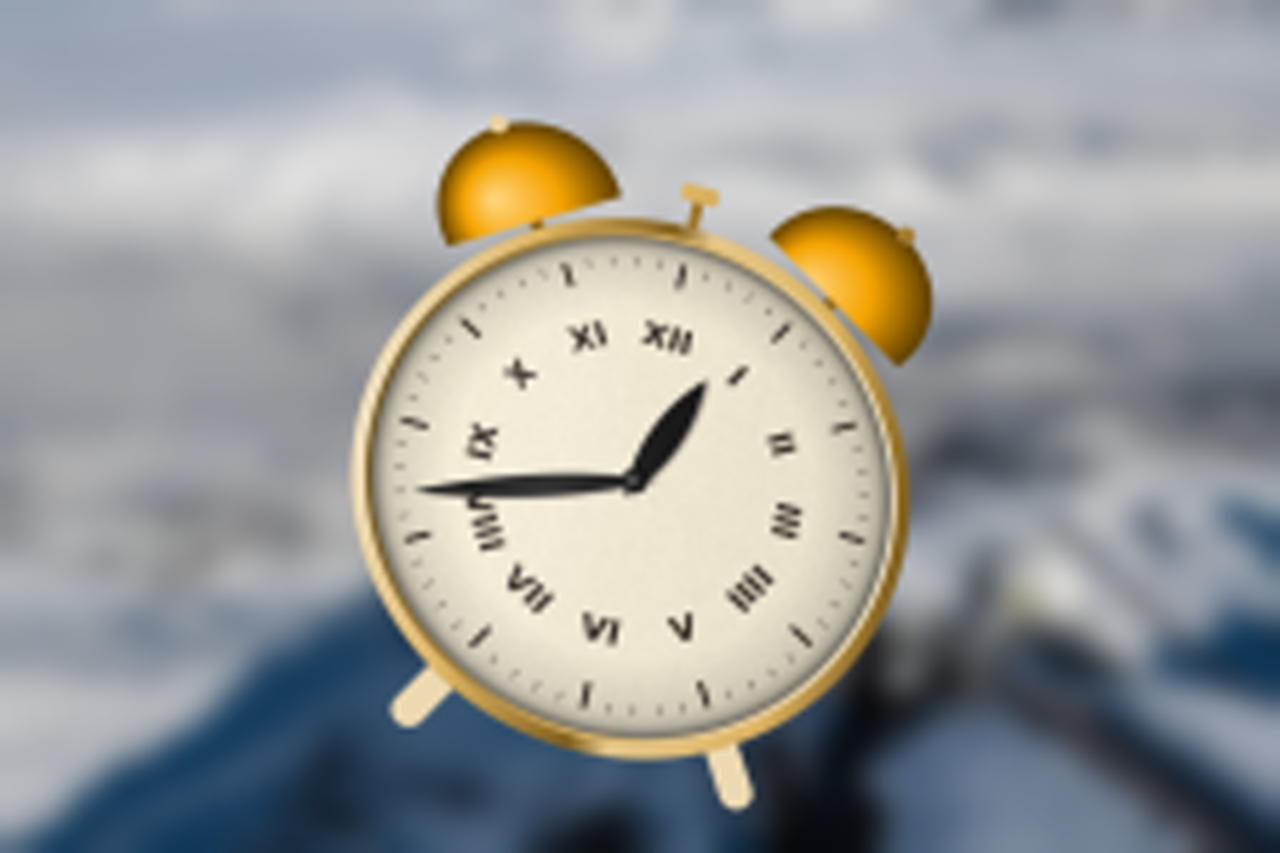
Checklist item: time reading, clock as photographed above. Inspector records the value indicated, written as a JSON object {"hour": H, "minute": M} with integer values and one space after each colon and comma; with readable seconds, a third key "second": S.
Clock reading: {"hour": 12, "minute": 42}
